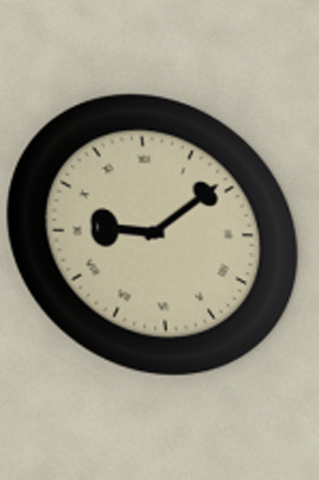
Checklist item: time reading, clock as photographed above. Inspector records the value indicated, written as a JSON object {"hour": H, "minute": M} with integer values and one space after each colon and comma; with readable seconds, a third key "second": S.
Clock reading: {"hour": 9, "minute": 9}
